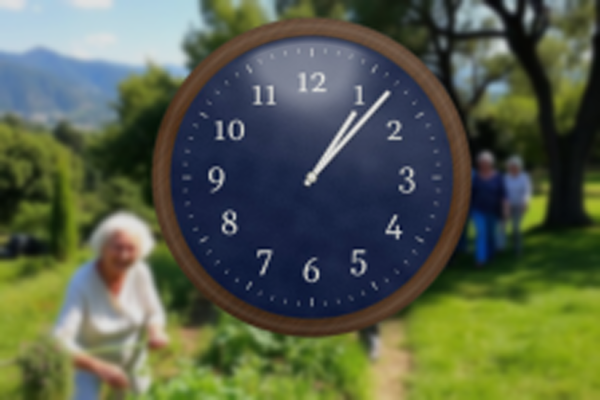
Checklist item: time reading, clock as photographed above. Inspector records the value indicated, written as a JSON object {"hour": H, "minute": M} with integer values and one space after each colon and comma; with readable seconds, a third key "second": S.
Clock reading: {"hour": 1, "minute": 7}
